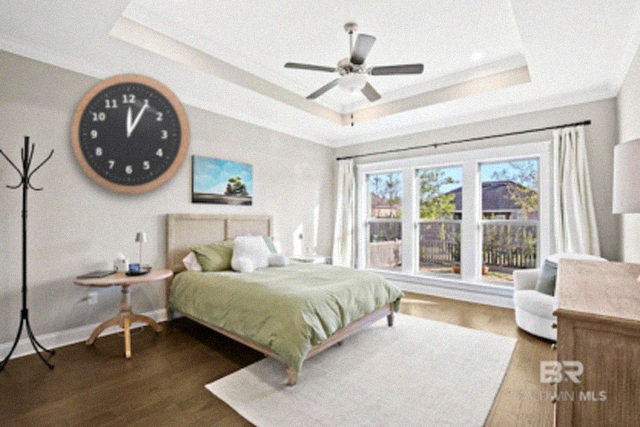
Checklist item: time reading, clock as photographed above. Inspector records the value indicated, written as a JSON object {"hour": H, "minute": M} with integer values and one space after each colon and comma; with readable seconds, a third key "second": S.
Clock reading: {"hour": 12, "minute": 5}
